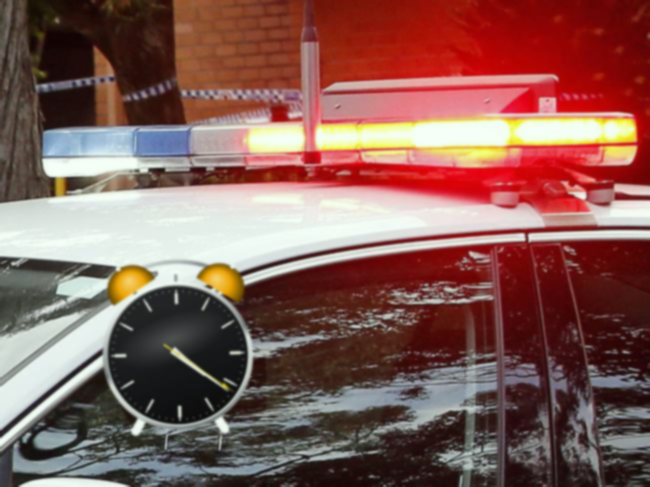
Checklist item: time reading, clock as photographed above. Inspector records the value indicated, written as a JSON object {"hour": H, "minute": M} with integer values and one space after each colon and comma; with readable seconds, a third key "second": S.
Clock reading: {"hour": 4, "minute": 21, "second": 21}
